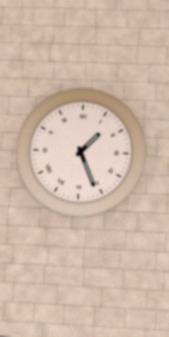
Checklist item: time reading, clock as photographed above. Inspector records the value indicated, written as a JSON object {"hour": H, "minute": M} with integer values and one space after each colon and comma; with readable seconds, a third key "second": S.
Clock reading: {"hour": 1, "minute": 26}
